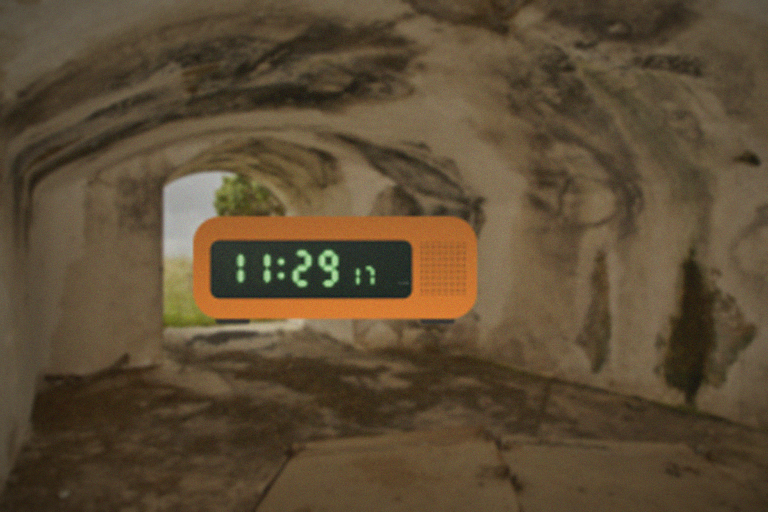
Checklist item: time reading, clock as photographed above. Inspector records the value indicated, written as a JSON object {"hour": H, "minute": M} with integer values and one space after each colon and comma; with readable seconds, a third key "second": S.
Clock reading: {"hour": 11, "minute": 29, "second": 17}
